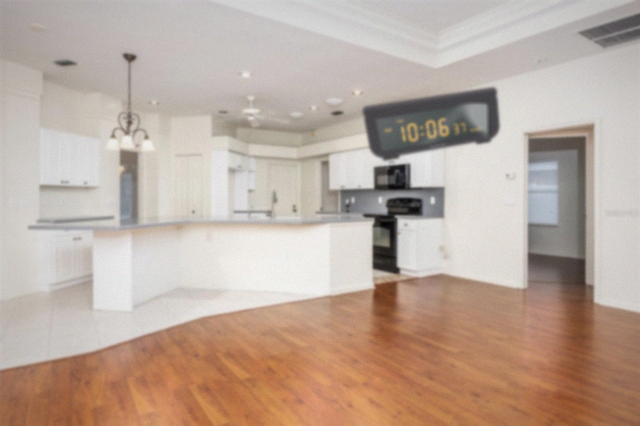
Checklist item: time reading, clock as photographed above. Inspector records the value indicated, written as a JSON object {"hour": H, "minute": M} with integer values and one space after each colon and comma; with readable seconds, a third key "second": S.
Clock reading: {"hour": 10, "minute": 6}
